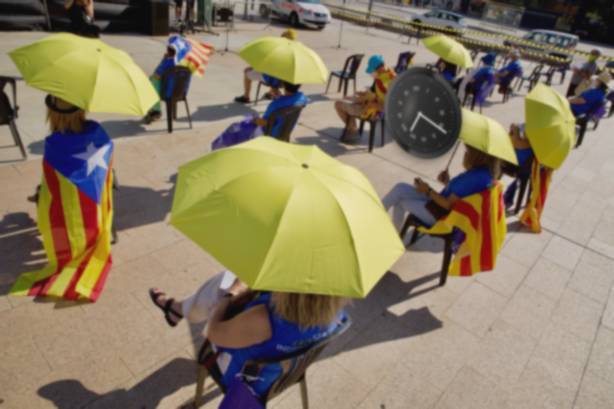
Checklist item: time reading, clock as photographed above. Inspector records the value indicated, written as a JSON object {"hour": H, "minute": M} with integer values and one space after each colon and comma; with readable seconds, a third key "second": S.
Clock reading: {"hour": 7, "minute": 21}
